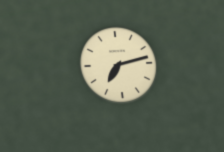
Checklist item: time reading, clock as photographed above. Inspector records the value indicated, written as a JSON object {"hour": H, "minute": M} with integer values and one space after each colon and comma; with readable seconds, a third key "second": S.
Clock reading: {"hour": 7, "minute": 13}
